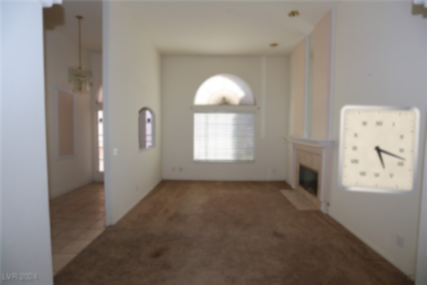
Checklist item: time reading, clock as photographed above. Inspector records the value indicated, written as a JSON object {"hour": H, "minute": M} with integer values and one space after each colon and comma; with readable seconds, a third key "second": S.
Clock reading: {"hour": 5, "minute": 18}
